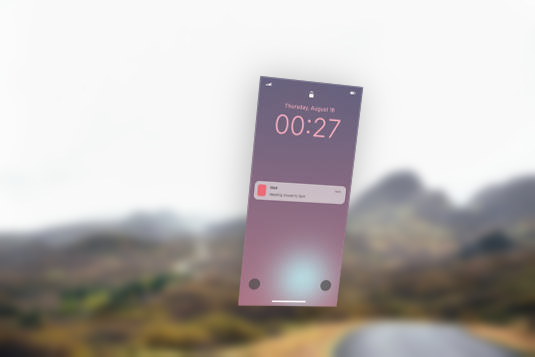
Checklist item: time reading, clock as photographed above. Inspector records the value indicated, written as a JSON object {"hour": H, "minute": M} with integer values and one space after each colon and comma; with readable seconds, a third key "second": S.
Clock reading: {"hour": 0, "minute": 27}
